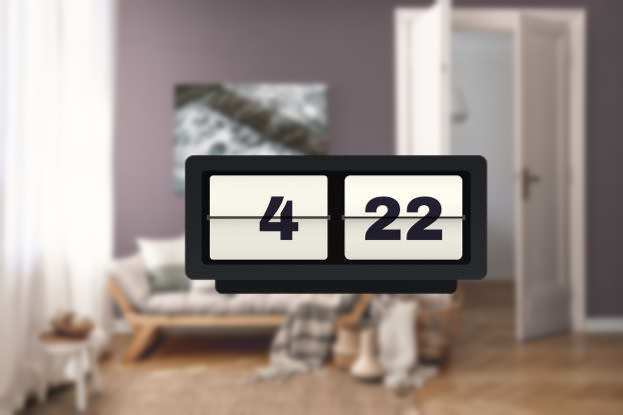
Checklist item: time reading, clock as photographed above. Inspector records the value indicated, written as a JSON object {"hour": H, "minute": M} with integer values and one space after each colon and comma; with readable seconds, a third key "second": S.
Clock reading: {"hour": 4, "minute": 22}
